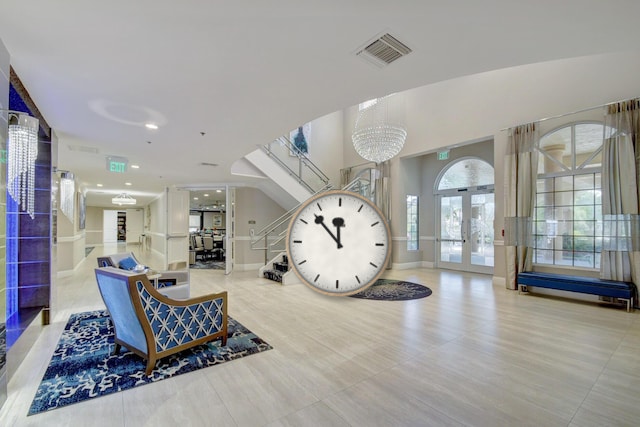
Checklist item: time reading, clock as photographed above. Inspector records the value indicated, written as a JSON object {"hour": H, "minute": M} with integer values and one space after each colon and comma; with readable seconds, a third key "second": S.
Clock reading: {"hour": 11, "minute": 53}
